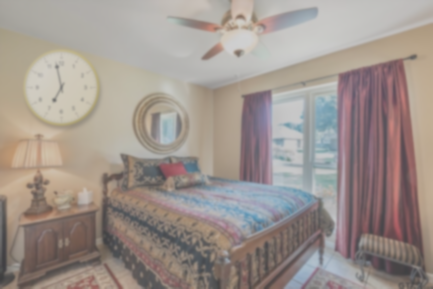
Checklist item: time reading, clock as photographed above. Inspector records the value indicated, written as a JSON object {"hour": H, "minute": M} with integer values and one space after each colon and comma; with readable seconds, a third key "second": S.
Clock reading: {"hour": 6, "minute": 58}
